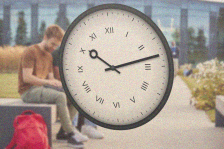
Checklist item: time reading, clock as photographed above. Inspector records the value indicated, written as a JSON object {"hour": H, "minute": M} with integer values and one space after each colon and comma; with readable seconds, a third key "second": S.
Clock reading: {"hour": 10, "minute": 13}
